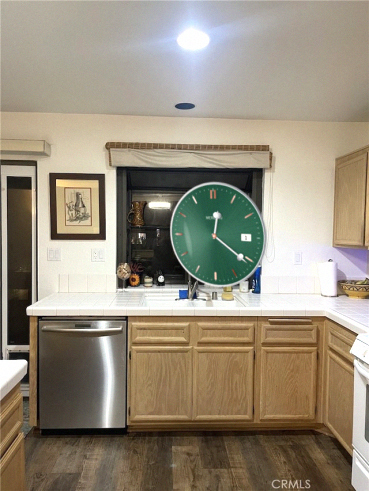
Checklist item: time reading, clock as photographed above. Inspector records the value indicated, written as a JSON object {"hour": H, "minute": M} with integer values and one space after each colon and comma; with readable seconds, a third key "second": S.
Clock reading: {"hour": 12, "minute": 21}
